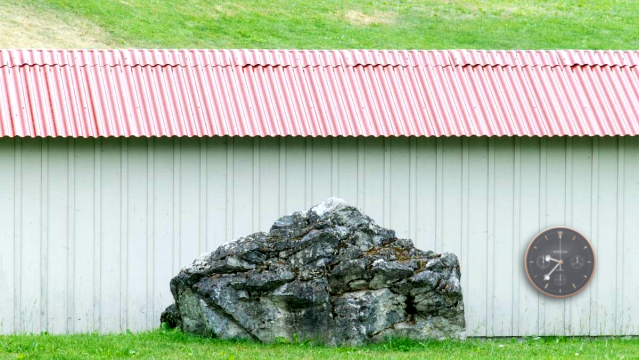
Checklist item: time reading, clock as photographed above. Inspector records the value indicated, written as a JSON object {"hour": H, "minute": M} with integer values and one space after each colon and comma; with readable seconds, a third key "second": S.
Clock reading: {"hour": 9, "minute": 37}
